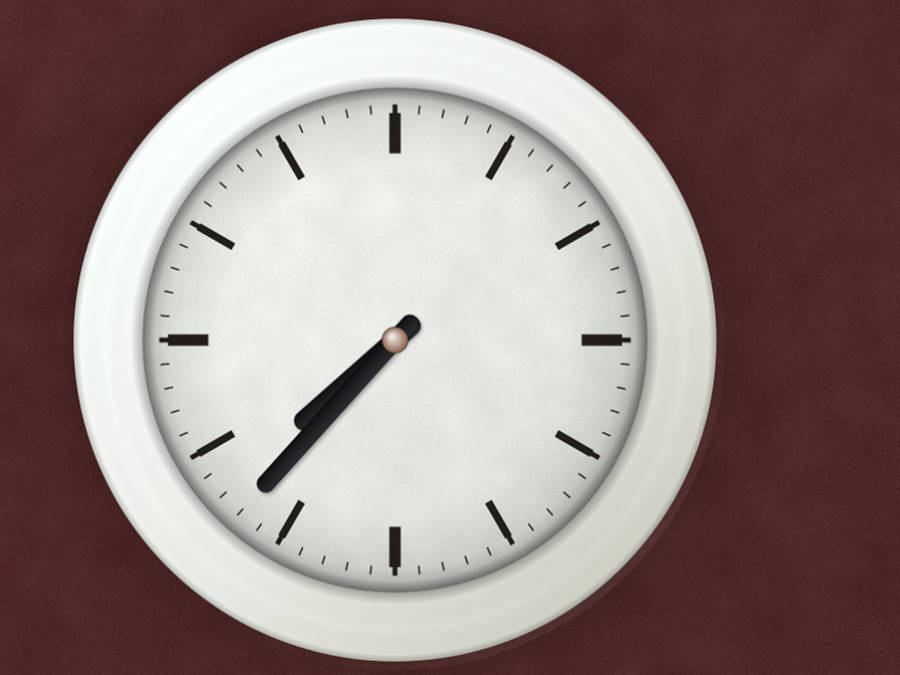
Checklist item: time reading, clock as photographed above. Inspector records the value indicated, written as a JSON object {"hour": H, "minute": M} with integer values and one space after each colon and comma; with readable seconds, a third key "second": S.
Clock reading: {"hour": 7, "minute": 37}
